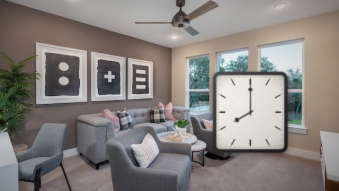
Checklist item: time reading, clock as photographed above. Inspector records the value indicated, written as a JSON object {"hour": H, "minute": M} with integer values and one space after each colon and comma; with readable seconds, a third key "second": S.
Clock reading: {"hour": 8, "minute": 0}
